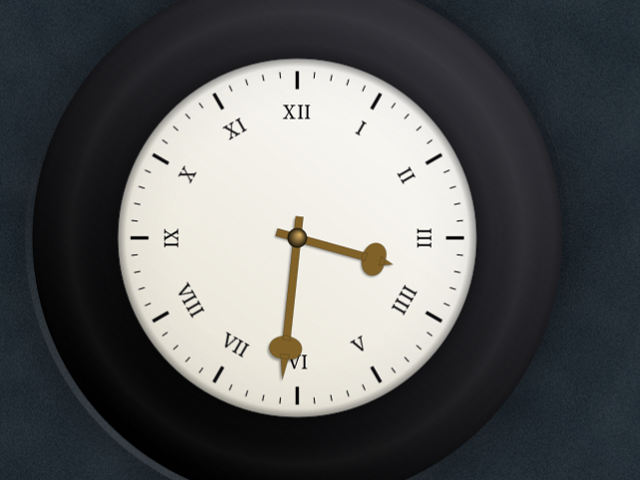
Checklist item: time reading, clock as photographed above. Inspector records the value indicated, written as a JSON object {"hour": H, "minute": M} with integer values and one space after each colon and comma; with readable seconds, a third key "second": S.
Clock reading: {"hour": 3, "minute": 31}
